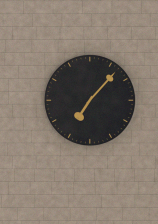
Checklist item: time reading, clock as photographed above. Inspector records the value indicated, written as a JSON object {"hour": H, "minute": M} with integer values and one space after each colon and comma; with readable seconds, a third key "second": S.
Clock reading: {"hour": 7, "minute": 7}
